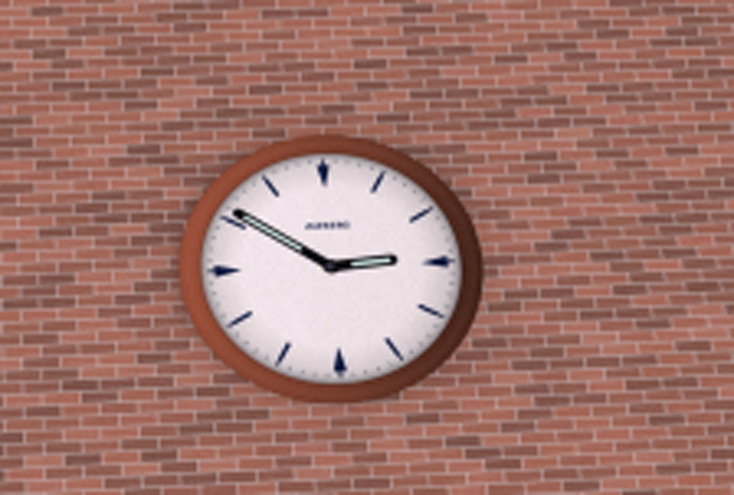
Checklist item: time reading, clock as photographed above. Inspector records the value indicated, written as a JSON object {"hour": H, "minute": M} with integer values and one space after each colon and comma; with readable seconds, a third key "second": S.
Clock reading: {"hour": 2, "minute": 51}
